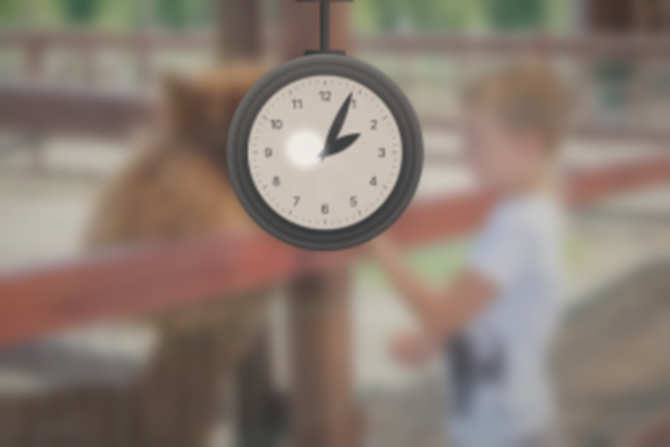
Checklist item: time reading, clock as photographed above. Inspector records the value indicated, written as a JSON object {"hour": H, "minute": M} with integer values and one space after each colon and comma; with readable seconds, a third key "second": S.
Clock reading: {"hour": 2, "minute": 4}
